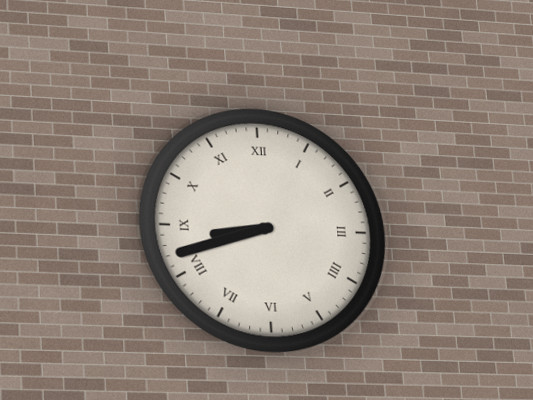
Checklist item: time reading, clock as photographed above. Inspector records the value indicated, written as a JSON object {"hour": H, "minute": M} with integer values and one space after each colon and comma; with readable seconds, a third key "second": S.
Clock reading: {"hour": 8, "minute": 42}
